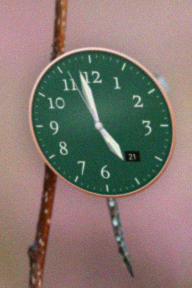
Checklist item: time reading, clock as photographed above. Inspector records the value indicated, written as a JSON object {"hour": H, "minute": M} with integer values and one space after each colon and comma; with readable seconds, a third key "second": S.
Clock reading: {"hour": 4, "minute": 57, "second": 56}
